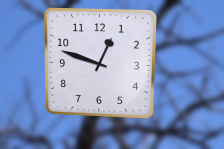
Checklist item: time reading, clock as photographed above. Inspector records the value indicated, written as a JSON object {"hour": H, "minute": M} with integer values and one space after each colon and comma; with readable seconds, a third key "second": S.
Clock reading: {"hour": 12, "minute": 48}
